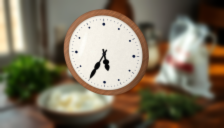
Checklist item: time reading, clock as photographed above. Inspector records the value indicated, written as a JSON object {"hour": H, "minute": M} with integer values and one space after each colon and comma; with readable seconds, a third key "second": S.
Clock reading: {"hour": 5, "minute": 35}
